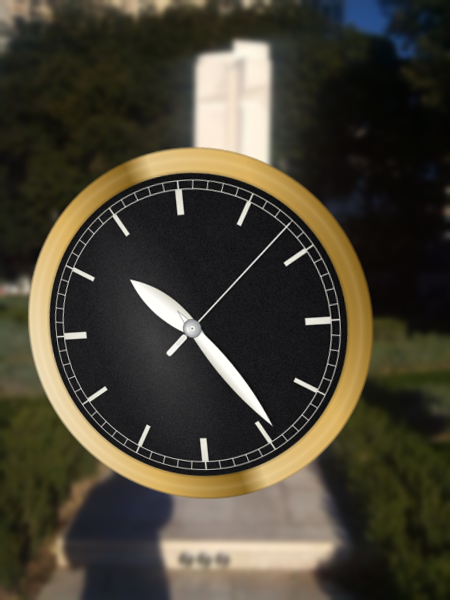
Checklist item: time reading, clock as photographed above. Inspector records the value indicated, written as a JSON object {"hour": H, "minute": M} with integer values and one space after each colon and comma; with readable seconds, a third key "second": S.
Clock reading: {"hour": 10, "minute": 24, "second": 8}
